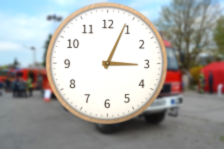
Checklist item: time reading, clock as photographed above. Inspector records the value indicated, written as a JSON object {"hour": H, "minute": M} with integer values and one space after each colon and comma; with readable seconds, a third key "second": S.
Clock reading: {"hour": 3, "minute": 4}
